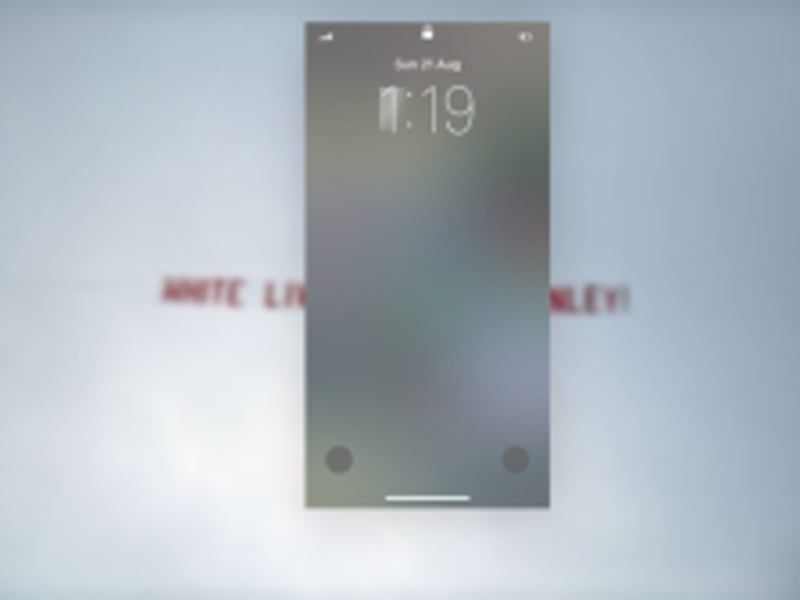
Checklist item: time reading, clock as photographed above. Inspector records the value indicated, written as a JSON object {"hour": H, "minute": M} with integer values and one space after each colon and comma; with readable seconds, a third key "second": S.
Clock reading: {"hour": 1, "minute": 19}
